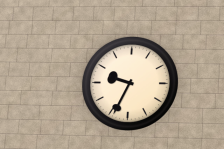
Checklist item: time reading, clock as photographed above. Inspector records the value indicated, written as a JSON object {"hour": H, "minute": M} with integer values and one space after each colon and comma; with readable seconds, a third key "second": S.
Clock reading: {"hour": 9, "minute": 34}
